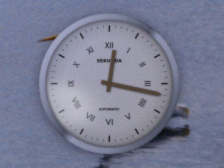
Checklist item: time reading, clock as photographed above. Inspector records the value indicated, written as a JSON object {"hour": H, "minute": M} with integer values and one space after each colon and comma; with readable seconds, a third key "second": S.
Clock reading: {"hour": 12, "minute": 17}
